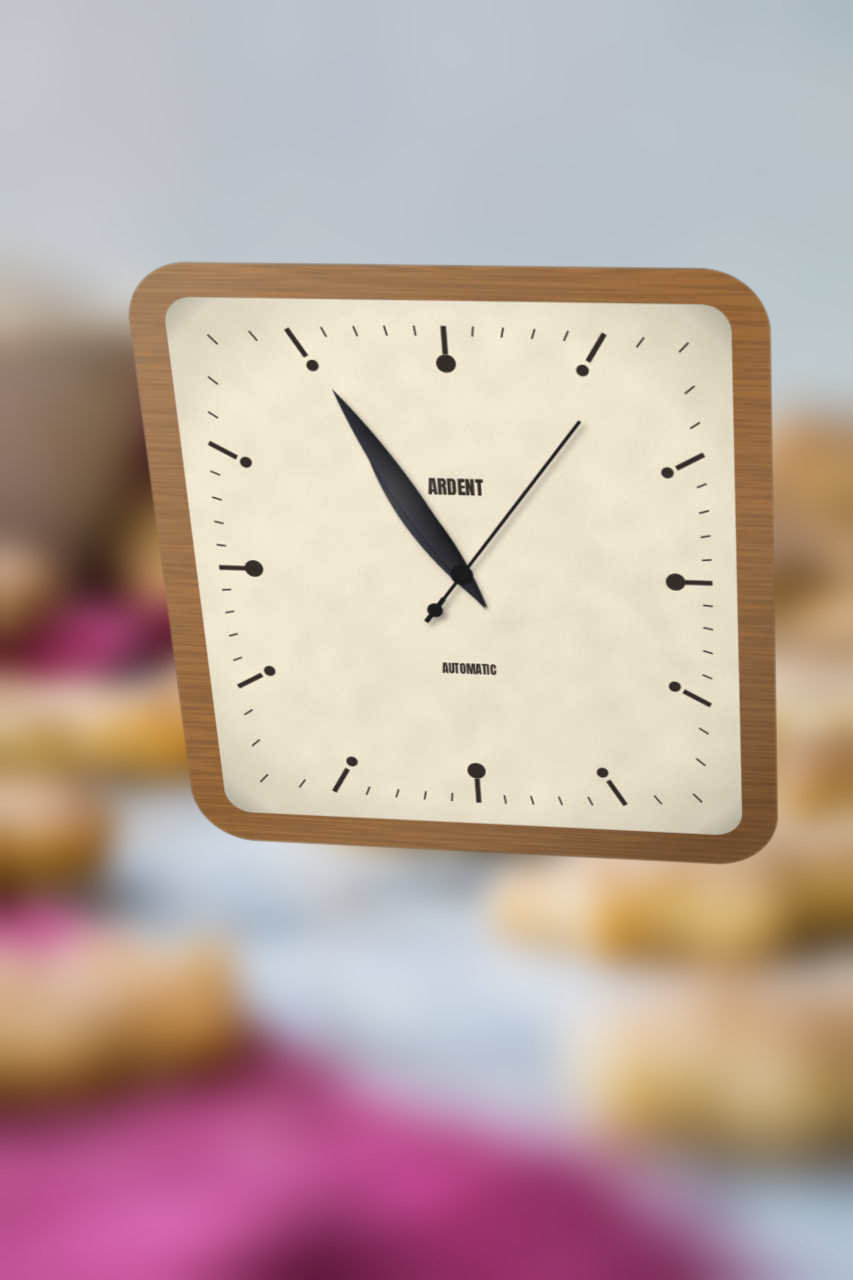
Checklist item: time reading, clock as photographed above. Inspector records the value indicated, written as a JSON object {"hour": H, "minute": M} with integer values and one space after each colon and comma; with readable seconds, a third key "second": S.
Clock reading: {"hour": 10, "minute": 55, "second": 6}
